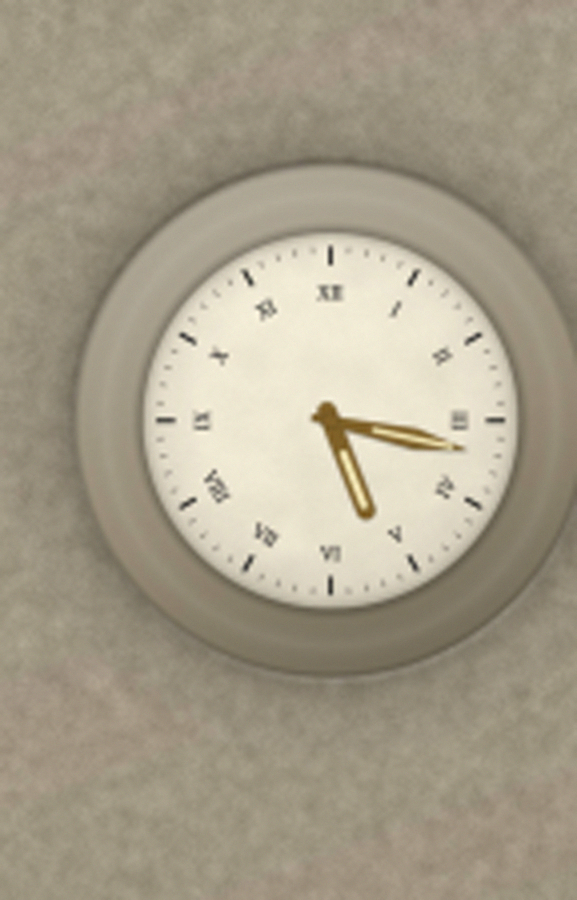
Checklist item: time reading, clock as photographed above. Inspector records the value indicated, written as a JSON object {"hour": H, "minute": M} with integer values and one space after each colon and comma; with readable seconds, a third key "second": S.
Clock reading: {"hour": 5, "minute": 17}
